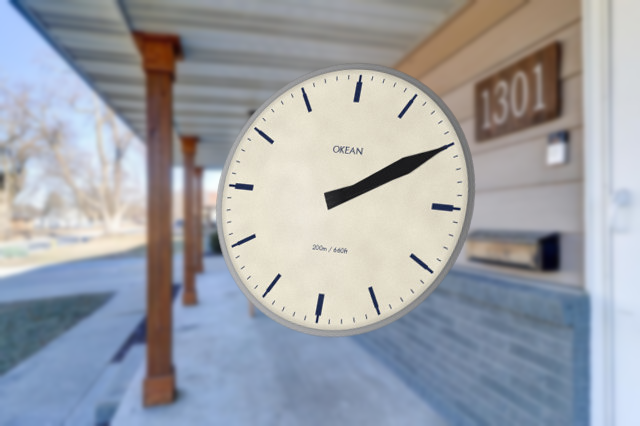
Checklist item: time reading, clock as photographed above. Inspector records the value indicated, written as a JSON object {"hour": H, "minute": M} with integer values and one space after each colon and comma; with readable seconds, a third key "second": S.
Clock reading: {"hour": 2, "minute": 10}
